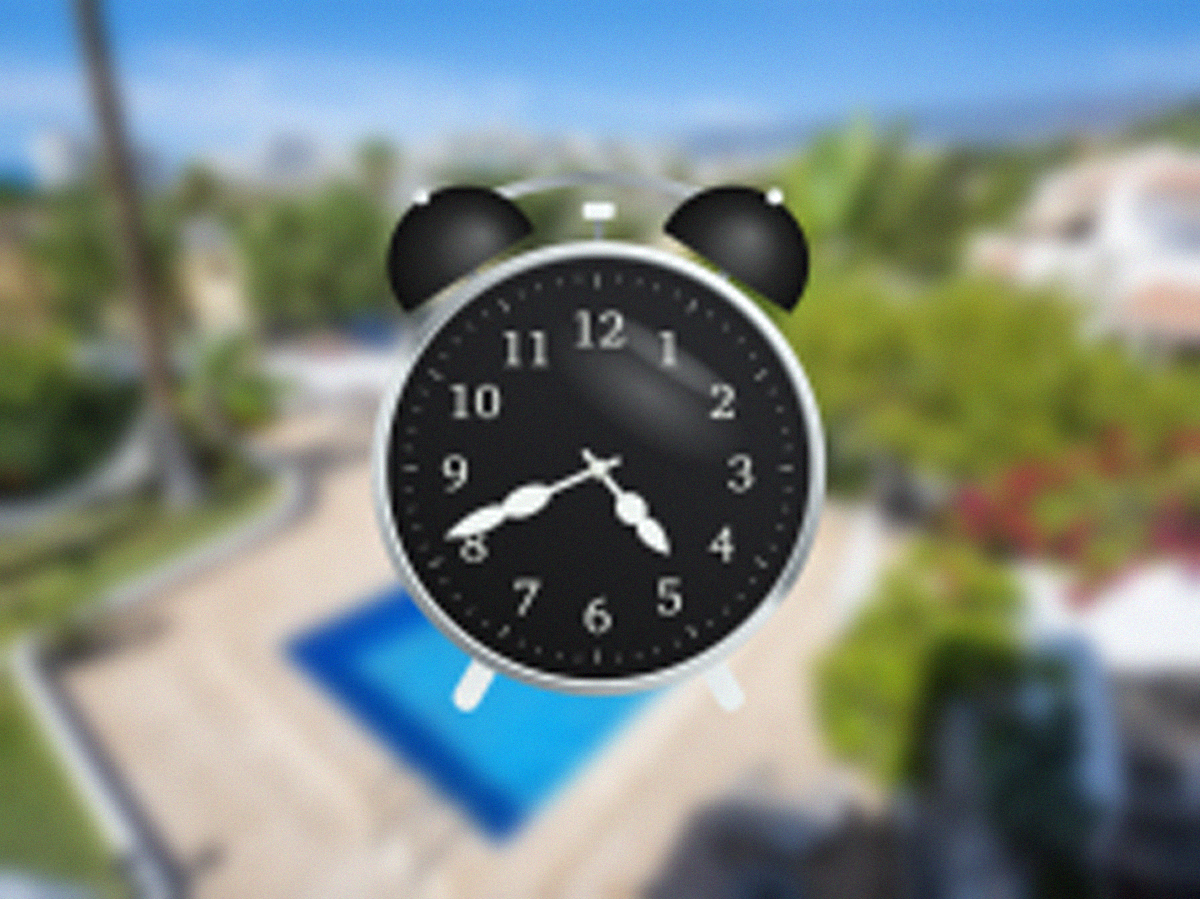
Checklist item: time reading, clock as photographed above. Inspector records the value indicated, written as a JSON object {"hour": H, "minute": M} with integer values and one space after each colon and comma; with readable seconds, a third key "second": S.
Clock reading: {"hour": 4, "minute": 41}
